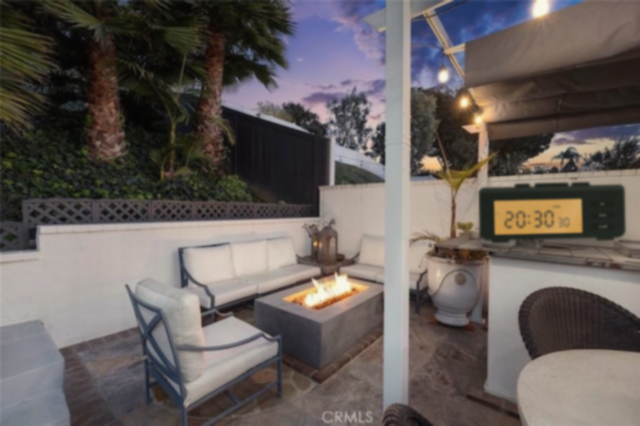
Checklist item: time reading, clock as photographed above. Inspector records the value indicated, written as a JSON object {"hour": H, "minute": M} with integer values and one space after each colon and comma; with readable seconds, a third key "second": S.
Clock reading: {"hour": 20, "minute": 30}
